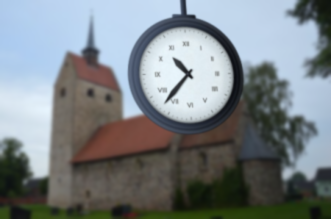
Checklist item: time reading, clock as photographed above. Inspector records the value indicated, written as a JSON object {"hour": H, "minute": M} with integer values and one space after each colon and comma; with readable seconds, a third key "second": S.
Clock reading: {"hour": 10, "minute": 37}
